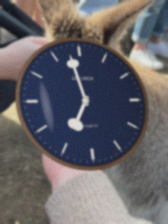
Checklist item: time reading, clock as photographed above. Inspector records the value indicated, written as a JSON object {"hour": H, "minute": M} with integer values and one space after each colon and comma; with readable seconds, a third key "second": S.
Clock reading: {"hour": 6, "minute": 58}
